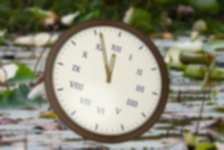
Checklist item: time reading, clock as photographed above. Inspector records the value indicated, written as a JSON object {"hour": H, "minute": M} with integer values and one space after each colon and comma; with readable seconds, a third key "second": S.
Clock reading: {"hour": 11, "minute": 56}
